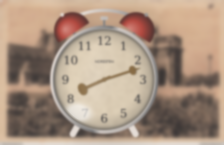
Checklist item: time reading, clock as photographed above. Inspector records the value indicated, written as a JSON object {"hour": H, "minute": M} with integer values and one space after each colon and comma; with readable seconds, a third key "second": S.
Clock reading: {"hour": 8, "minute": 12}
